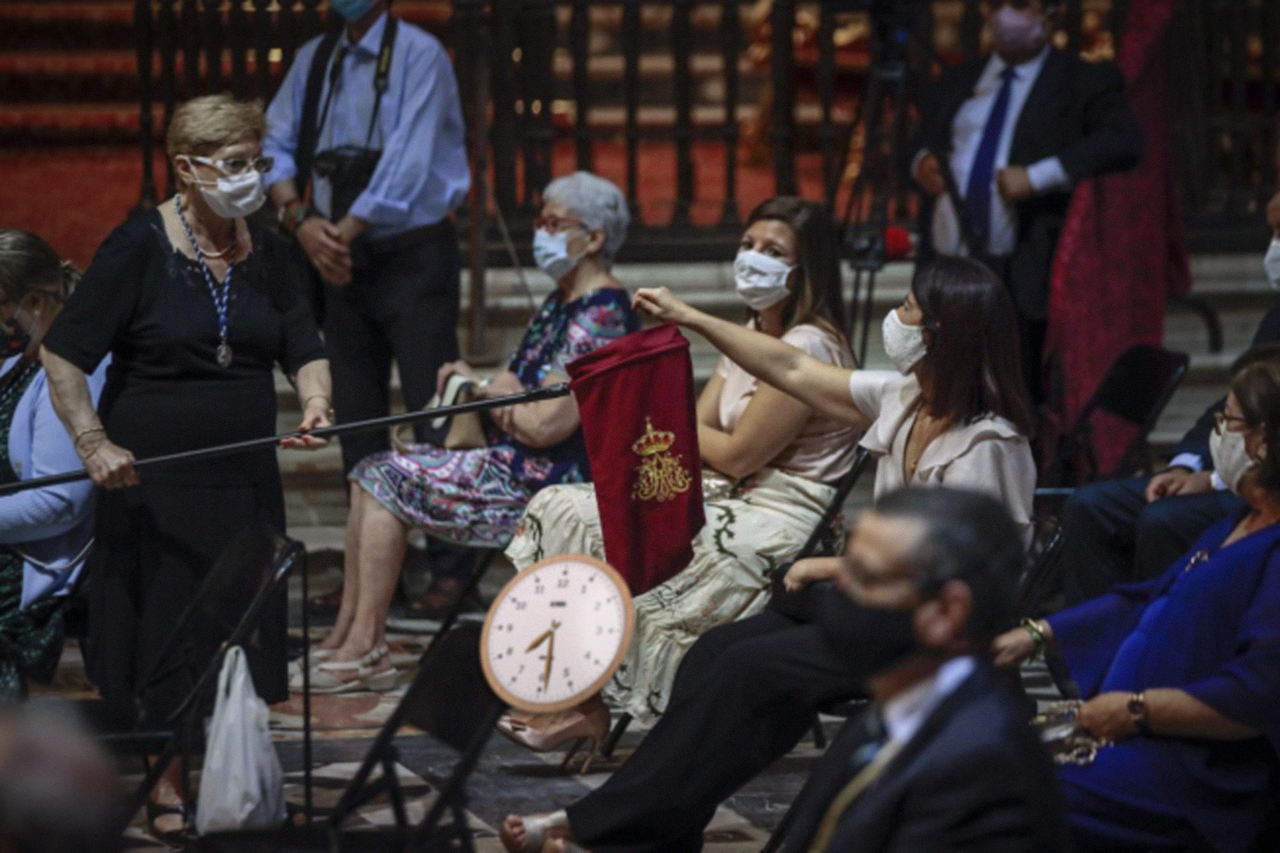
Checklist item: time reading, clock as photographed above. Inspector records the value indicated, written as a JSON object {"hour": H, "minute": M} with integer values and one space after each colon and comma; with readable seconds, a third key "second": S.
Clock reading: {"hour": 7, "minute": 29}
